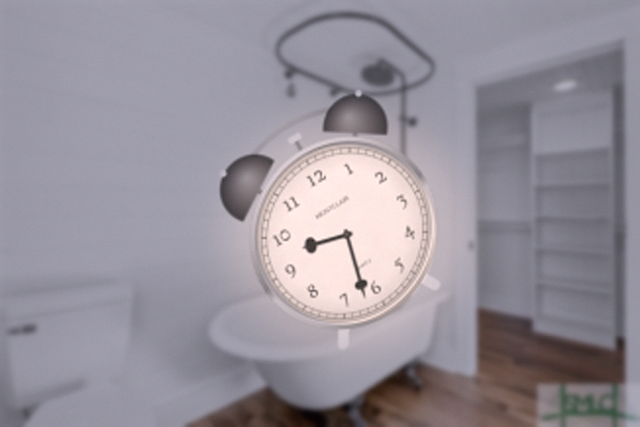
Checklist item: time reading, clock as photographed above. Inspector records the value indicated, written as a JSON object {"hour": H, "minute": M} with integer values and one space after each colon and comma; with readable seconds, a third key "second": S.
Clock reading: {"hour": 9, "minute": 32}
